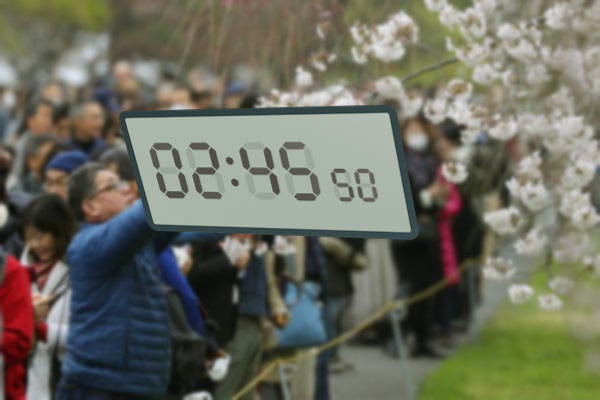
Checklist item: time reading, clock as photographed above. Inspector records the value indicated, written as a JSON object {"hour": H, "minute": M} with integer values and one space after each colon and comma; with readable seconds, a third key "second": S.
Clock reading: {"hour": 2, "minute": 45, "second": 50}
